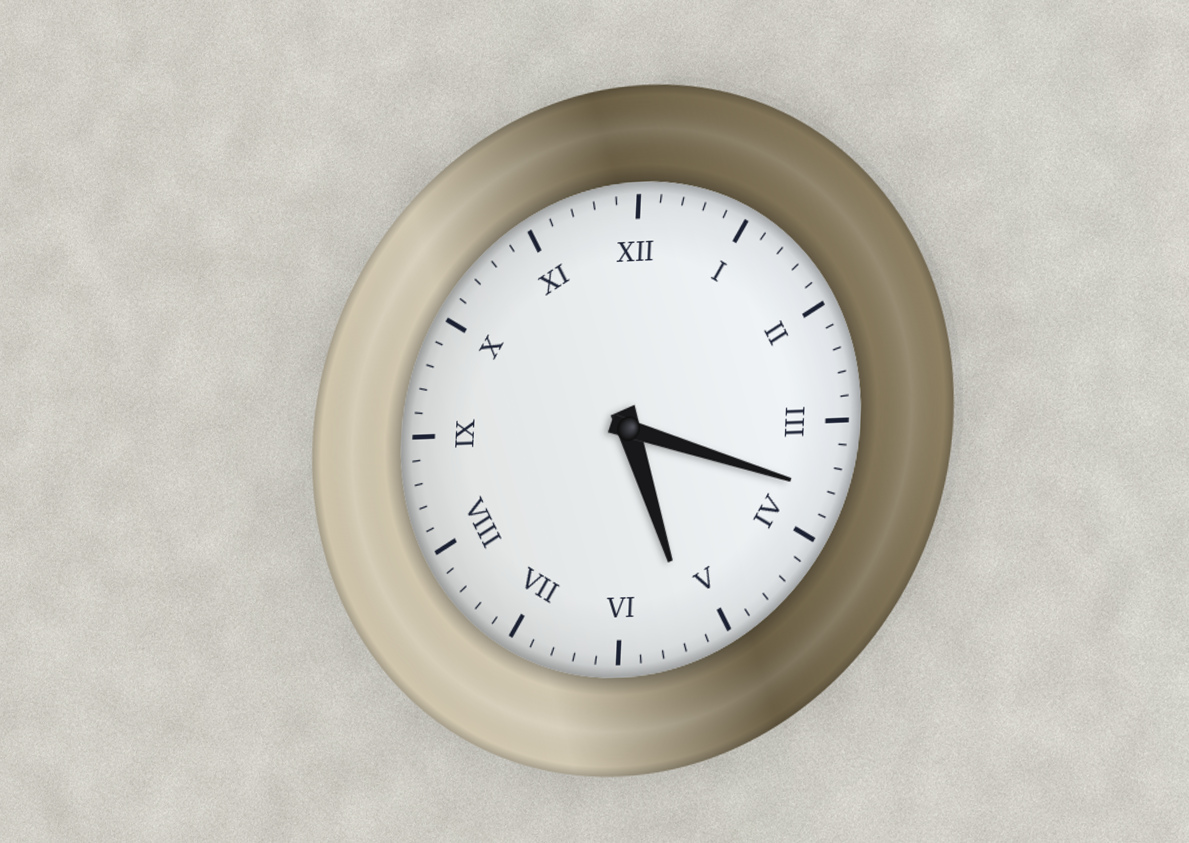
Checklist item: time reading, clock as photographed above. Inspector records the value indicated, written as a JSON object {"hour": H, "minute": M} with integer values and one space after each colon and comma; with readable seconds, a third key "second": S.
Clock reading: {"hour": 5, "minute": 18}
